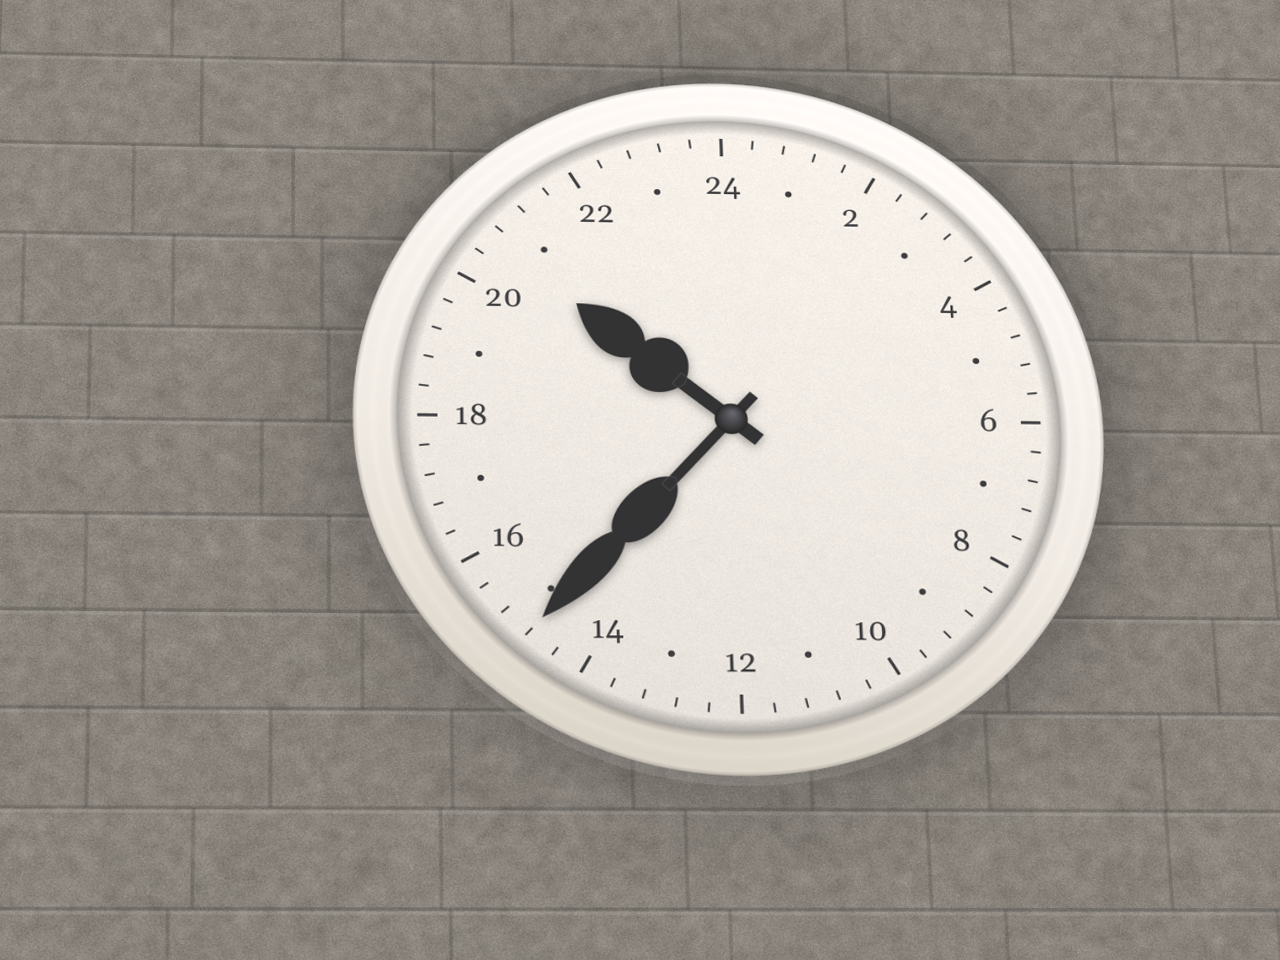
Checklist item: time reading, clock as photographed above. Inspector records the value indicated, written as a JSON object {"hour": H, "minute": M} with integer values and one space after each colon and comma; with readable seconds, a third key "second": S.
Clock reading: {"hour": 20, "minute": 37}
